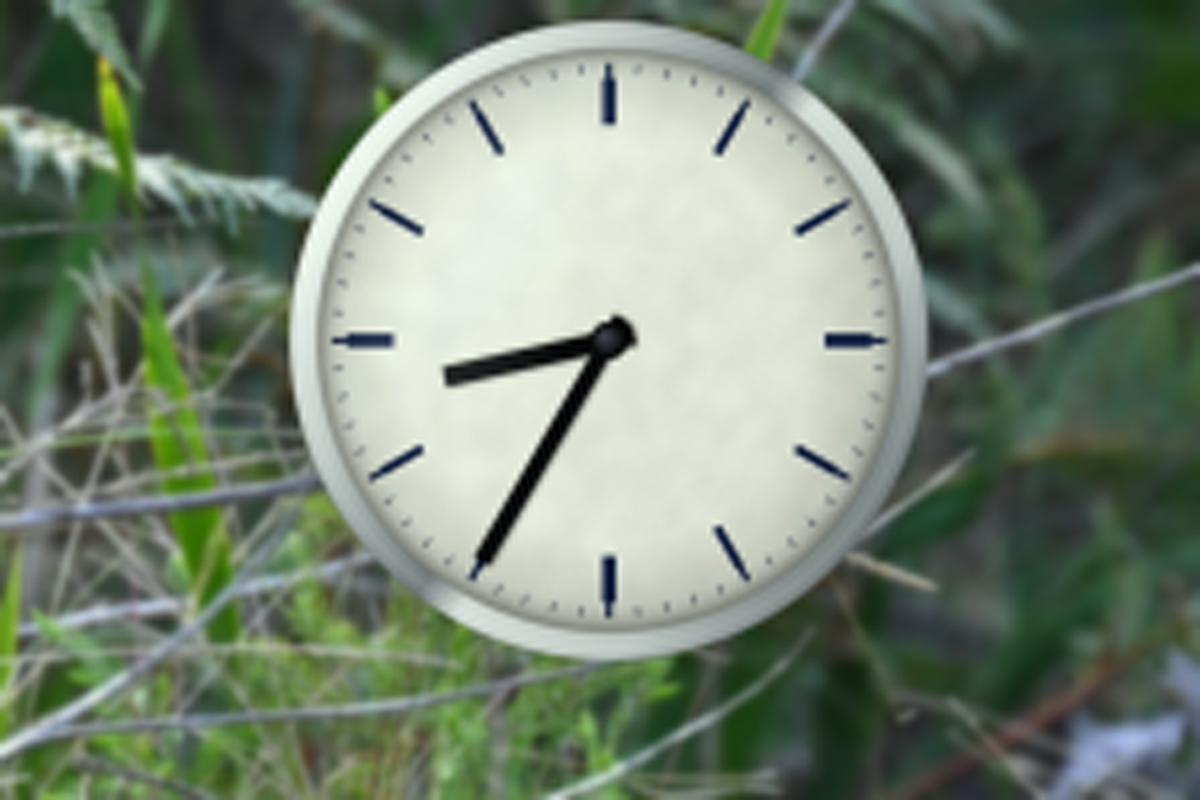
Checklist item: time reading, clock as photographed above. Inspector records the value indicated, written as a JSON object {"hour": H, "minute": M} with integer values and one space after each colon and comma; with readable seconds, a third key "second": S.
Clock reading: {"hour": 8, "minute": 35}
